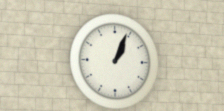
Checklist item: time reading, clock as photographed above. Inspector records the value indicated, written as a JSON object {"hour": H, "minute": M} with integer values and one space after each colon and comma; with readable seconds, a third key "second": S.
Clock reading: {"hour": 1, "minute": 4}
